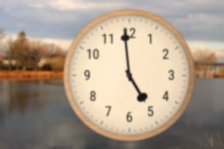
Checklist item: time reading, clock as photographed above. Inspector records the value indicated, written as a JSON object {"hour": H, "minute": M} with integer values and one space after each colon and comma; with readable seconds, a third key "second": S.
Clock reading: {"hour": 4, "minute": 59}
